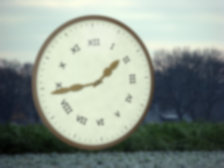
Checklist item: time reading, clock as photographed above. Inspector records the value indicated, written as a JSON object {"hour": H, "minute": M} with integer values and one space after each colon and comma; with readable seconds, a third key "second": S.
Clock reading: {"hour": 1, "minute": 44}
